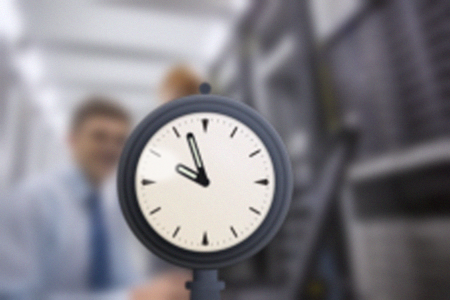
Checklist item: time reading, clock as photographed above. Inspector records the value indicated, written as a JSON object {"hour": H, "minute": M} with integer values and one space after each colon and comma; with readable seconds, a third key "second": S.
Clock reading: {"hour": 9, "minute": 57}
